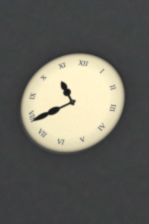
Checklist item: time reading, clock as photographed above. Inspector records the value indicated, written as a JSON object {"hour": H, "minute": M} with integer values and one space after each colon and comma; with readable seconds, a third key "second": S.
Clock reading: {"hour": 10, "minute": 39}
